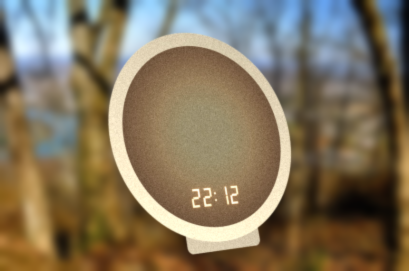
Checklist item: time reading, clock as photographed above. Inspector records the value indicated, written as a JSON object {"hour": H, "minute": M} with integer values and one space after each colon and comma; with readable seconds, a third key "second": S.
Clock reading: {"hour": 22, "minute": 12}
